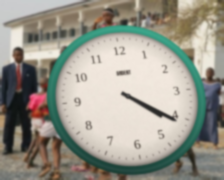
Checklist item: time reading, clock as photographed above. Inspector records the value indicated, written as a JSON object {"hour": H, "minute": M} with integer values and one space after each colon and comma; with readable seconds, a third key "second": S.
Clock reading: {"hour": 4, "minute": 21}
